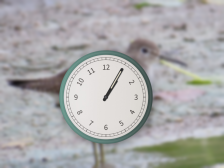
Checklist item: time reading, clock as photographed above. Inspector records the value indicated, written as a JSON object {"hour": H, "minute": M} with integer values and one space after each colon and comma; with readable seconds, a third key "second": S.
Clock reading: {"hour": 1, "minute": 5}
